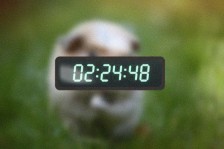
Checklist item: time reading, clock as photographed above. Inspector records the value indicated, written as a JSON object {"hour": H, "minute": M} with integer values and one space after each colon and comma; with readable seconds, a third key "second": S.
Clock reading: {"hour": 2, "minute": 24, "second": 48}
